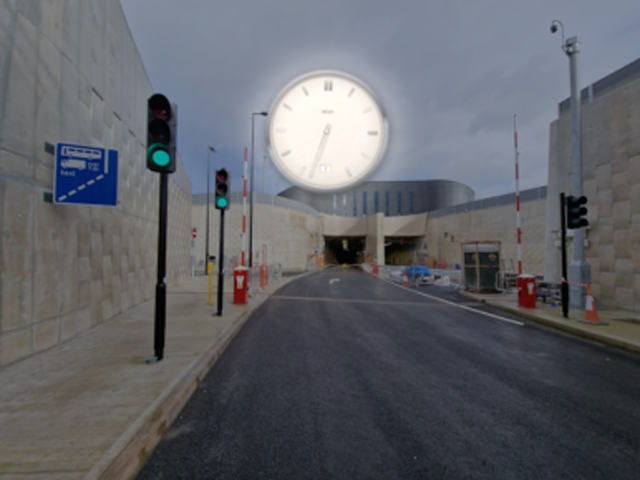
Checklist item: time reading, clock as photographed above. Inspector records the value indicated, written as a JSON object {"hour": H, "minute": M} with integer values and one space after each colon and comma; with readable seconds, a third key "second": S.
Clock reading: {"hour": 6, "minute": 33}
